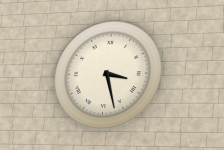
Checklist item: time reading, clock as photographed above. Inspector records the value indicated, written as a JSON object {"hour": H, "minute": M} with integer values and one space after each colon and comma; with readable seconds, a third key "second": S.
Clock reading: {"hour": 3, "minute": 27}
